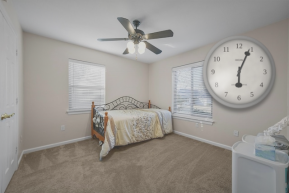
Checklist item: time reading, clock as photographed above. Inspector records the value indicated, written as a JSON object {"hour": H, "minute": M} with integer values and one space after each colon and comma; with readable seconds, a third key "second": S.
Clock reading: {"hour": 6, "minute": 4}
